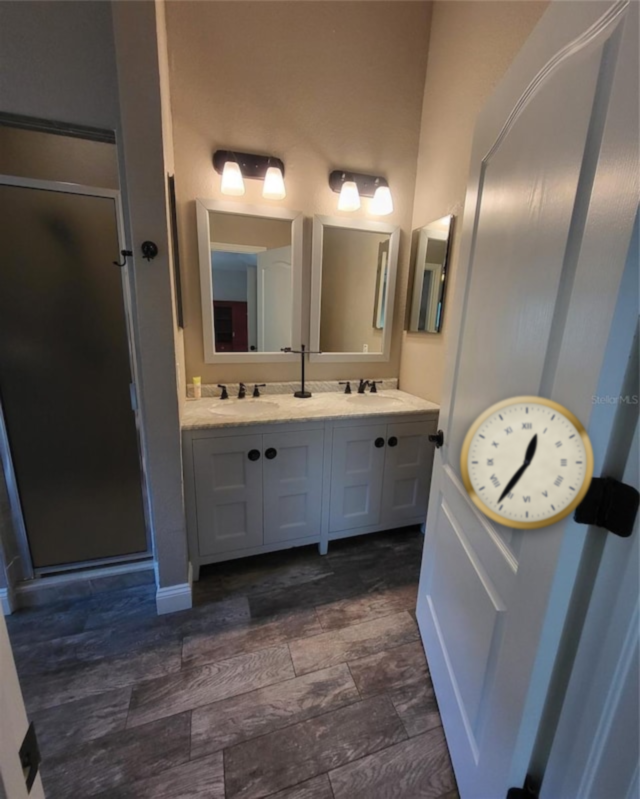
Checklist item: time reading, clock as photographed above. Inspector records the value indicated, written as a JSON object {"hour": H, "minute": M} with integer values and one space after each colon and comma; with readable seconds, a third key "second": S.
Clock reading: {"hour": 12, "minute": 36}
